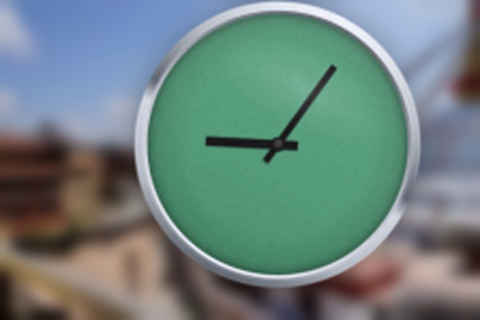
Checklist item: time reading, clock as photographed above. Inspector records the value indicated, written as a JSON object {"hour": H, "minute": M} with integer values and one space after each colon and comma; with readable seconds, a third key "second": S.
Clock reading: {"hour": 9, "minute": 6}
